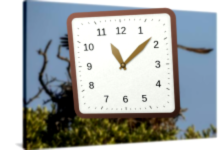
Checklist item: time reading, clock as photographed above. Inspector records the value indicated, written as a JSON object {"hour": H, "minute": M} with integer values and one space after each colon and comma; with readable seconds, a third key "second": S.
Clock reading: {"hour": 11, "minute": 8}
